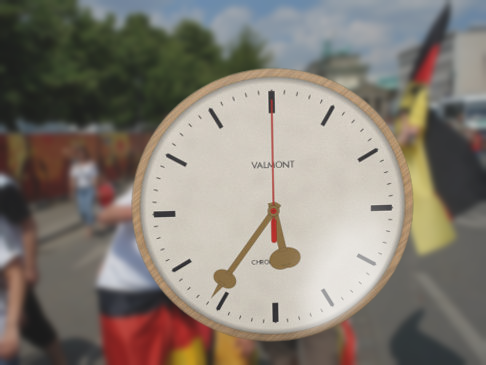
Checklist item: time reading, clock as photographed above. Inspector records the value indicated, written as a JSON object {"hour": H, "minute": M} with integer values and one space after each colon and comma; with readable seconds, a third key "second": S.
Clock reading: {"hour": 5, "minute": 36, "second": 0}
